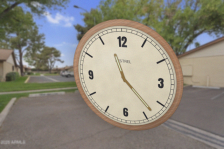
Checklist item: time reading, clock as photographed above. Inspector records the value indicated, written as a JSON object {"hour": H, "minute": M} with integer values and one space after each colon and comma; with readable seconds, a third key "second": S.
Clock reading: {"hour": 11, "minute": 23}
